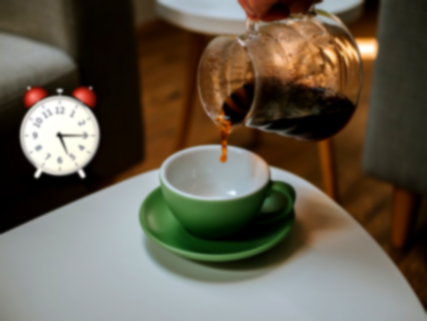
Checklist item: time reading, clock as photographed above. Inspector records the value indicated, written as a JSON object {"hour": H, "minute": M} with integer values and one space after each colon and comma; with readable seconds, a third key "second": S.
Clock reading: {"hour": 5, "minute": 15}
